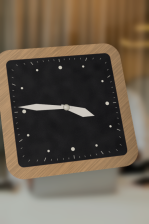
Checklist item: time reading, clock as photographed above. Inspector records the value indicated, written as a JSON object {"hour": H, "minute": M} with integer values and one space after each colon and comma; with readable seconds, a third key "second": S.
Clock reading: {"hour": 3, "minute": 46}
